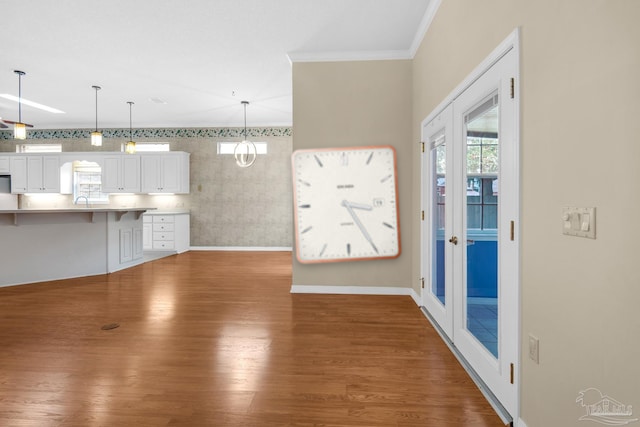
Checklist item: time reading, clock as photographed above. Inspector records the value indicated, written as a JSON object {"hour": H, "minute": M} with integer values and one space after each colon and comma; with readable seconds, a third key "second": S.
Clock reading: {"hour": 3, "minute": 25}
